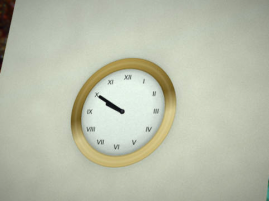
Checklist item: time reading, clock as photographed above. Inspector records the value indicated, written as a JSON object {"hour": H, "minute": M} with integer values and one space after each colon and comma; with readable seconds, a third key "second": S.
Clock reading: {"hour": 9, "minute": 50}
